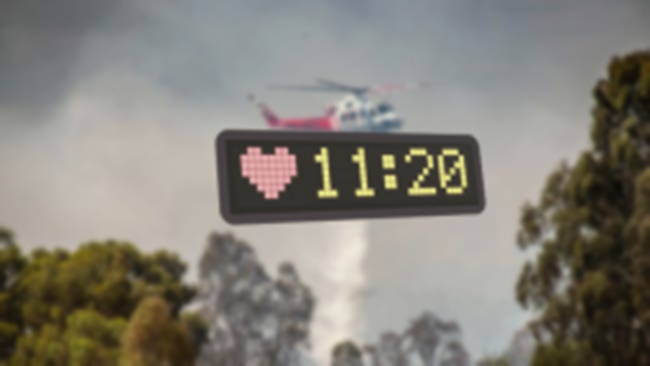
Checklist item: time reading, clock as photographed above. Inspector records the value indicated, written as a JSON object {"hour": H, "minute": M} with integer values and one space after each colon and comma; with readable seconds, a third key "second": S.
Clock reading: {"hour": 11, "minute": 20}
